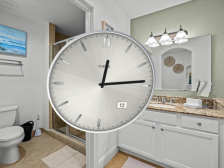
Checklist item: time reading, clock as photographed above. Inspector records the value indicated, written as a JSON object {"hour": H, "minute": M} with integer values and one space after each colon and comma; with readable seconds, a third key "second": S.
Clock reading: {"hour": 12, "minute": 14}
